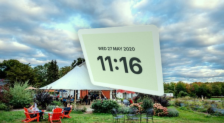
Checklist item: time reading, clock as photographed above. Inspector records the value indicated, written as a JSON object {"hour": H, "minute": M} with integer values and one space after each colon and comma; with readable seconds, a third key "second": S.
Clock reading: {"hour": 11, "minute": 16}
